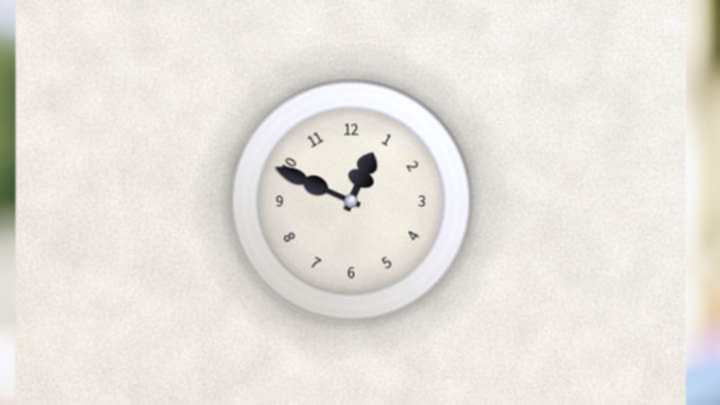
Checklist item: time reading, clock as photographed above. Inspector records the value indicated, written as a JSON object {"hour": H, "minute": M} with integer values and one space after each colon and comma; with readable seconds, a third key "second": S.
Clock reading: {"hour": 12, "minute": 49}
